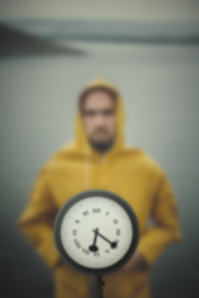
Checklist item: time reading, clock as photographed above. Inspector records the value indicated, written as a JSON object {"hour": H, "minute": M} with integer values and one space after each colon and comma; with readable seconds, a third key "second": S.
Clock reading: {"hour": 6, "minute": 21}
